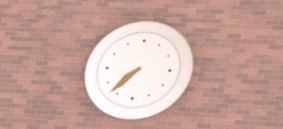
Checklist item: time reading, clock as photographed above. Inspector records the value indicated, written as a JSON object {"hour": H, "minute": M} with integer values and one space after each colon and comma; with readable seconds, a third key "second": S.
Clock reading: {"hour": 7, "minute": 37}
